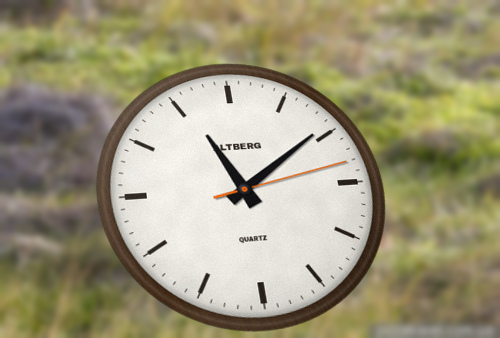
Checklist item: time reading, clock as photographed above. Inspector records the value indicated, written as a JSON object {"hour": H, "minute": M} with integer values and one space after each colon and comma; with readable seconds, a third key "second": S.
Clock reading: {"hour": 11, "minute": 9, "second": 13}
